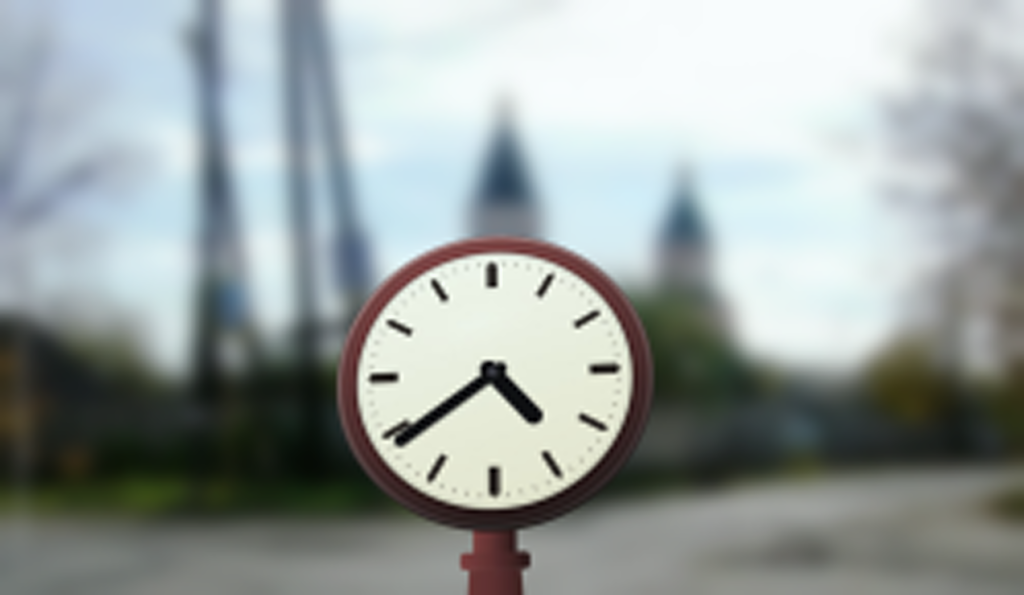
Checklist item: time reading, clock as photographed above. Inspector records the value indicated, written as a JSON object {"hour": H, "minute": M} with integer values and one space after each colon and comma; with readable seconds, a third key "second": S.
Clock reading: {"hour": 4, "minute": 39}
